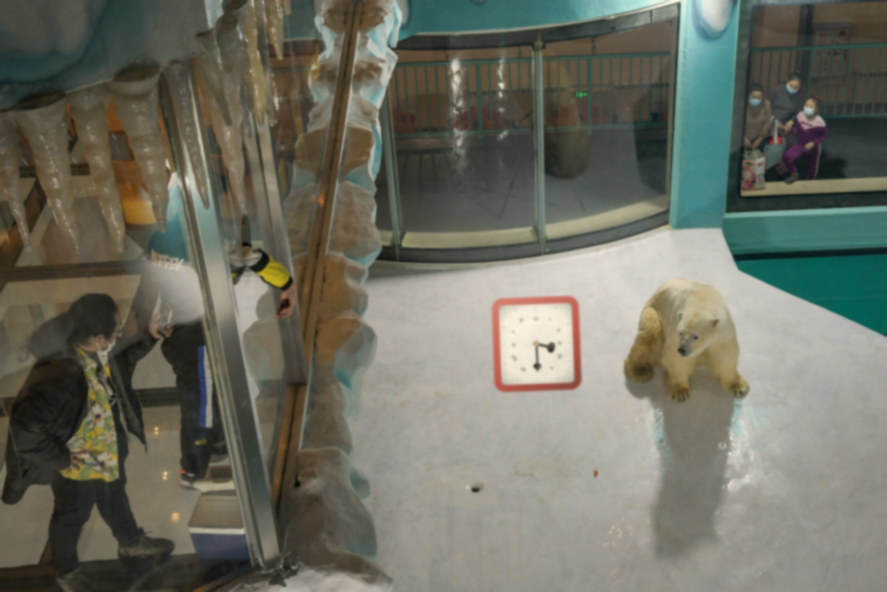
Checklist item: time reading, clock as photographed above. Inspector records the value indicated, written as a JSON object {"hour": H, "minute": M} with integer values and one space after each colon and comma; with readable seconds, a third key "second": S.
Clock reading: {"hour": 3, "minute": 30}
